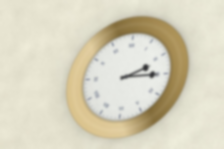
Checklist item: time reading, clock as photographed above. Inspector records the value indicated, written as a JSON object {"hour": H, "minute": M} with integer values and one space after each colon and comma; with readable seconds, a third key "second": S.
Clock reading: {"hour": 2, "minute": 15}
